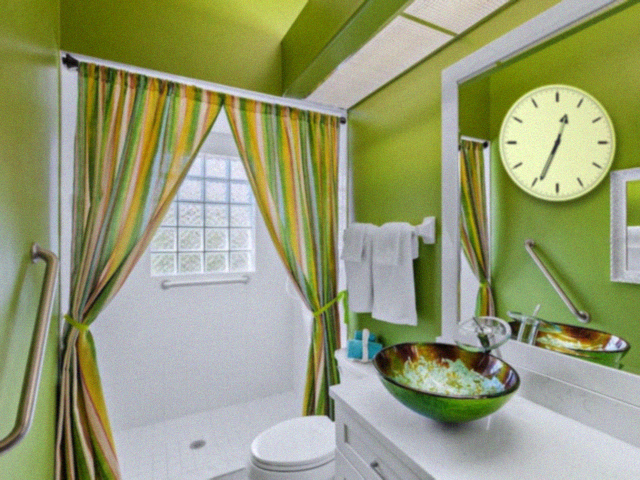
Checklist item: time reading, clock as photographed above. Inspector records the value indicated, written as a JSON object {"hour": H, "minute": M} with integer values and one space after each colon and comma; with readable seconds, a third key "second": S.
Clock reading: {"hour": 12, "minute": 34}
